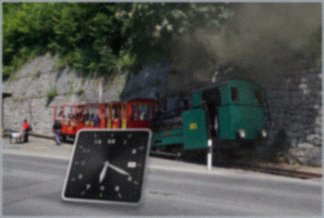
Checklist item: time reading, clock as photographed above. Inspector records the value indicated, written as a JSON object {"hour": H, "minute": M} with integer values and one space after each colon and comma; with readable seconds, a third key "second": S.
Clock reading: {"hour": 6, "minute": 19}
